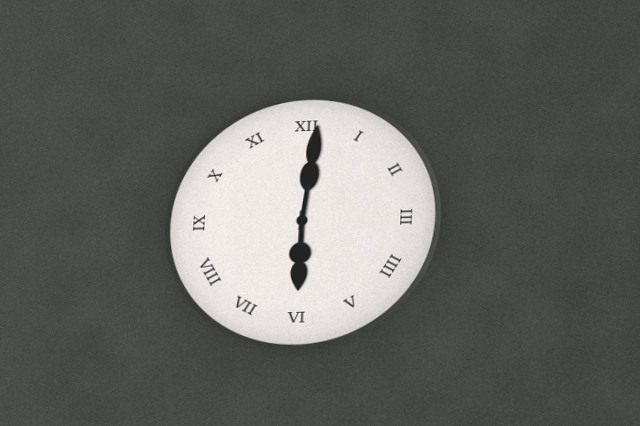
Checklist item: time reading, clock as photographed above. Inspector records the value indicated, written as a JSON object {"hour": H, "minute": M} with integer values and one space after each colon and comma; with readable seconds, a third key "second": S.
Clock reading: {"hour": 6, "minute": 1}
